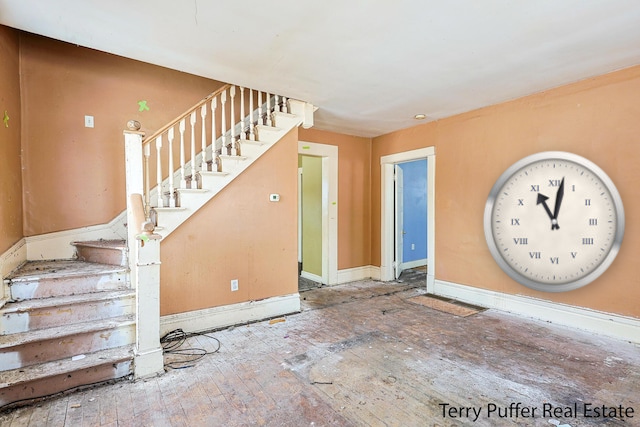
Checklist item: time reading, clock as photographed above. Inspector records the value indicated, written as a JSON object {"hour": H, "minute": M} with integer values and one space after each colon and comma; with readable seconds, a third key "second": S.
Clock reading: {"hour": 11, "minute": 2}
